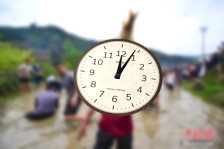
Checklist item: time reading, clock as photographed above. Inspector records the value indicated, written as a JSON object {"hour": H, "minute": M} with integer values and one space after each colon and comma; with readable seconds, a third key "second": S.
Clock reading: {"hour": 12, "minute": 4}
